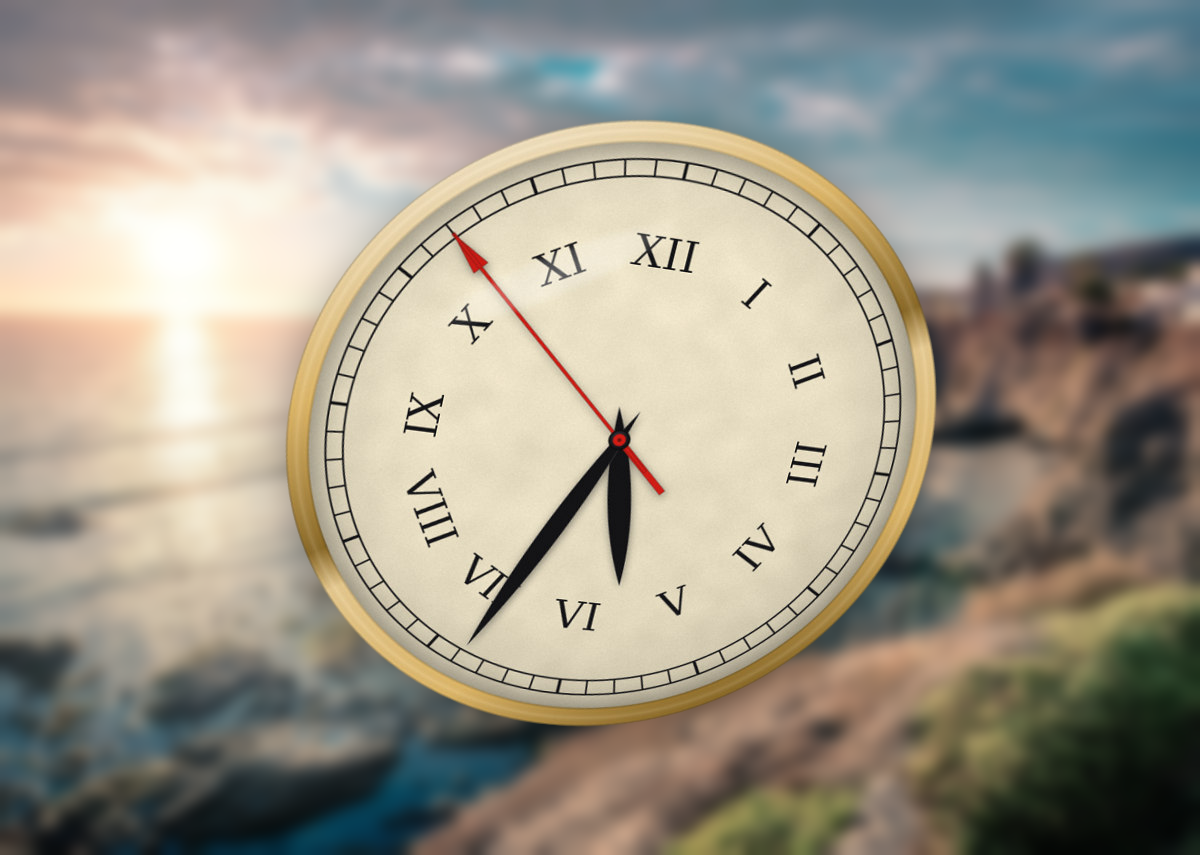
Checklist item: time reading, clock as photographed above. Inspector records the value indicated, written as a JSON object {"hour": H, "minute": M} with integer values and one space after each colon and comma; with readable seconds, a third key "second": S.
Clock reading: {"hour": 5, "minute": 33, "second": 52}
